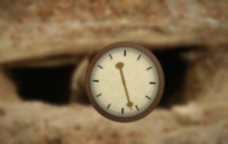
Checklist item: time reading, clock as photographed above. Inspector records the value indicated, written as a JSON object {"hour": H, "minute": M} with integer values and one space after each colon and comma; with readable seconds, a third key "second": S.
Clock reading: {"hour": 11, "minute": 27}
